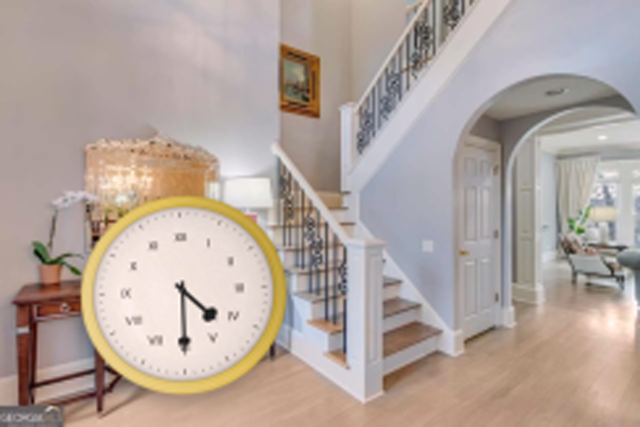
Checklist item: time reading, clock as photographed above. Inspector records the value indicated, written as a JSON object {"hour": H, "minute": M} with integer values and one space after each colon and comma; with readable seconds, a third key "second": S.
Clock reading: {"hour": 4, "minute": 30}
